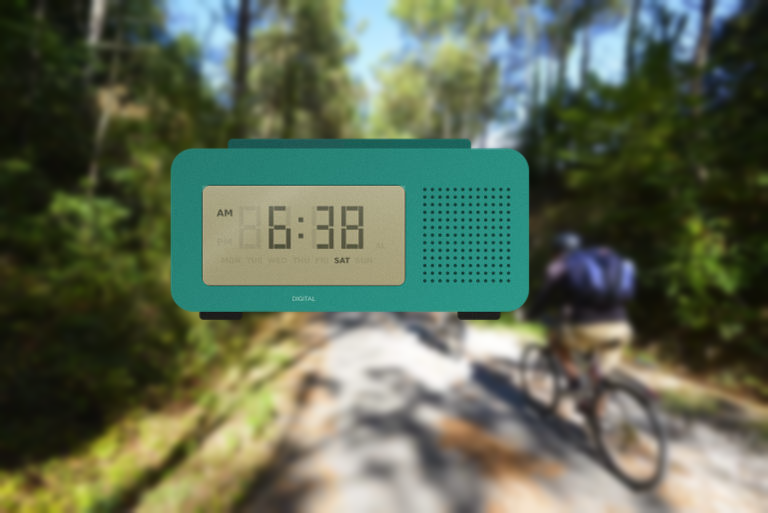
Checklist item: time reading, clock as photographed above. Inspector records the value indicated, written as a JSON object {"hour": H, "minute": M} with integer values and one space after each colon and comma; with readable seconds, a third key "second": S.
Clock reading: {"hour": 6, "minute": 38}
